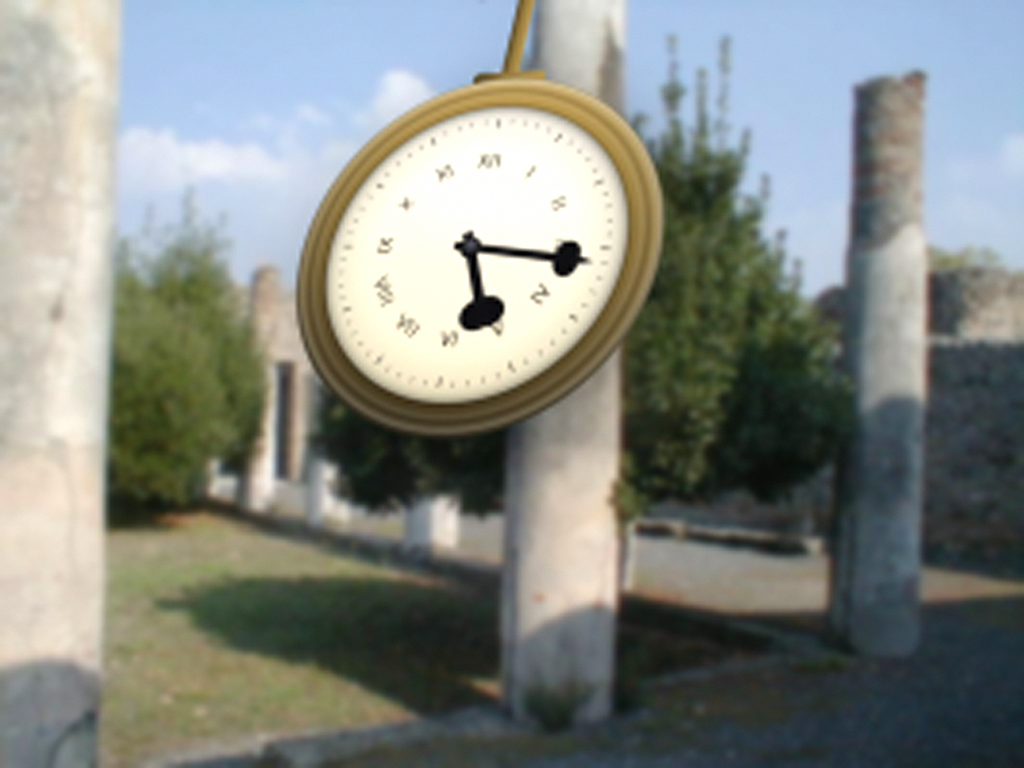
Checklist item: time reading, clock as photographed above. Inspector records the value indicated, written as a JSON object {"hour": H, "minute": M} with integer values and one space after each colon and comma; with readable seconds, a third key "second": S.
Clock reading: {"hour": 5, "minute": 16}
